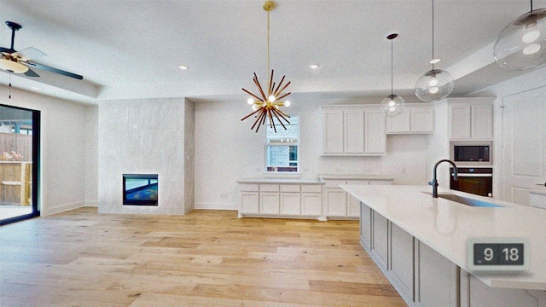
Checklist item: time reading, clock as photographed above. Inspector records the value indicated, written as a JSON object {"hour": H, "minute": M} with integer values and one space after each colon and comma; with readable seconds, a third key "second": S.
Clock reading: {"hour": 9, "minute": 18}
